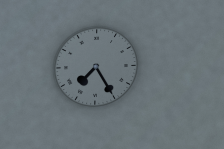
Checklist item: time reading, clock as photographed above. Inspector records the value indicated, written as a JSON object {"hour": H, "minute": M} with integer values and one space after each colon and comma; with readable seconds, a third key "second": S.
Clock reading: {"hour": 7, "minute": 25}
